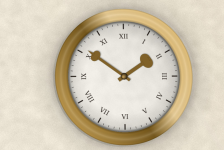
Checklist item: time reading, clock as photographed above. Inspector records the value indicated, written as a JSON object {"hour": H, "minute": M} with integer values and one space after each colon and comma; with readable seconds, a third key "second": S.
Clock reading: {"hour": 1, "minute": 51}
